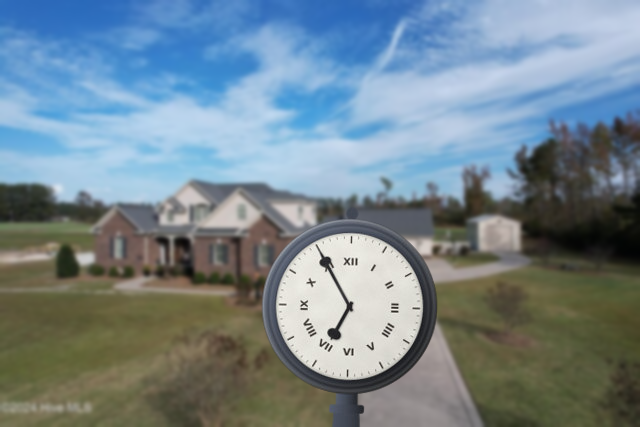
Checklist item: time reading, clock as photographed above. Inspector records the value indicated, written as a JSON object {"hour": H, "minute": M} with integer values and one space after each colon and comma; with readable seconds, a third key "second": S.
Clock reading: {"hour": 6, "minute": 55}
